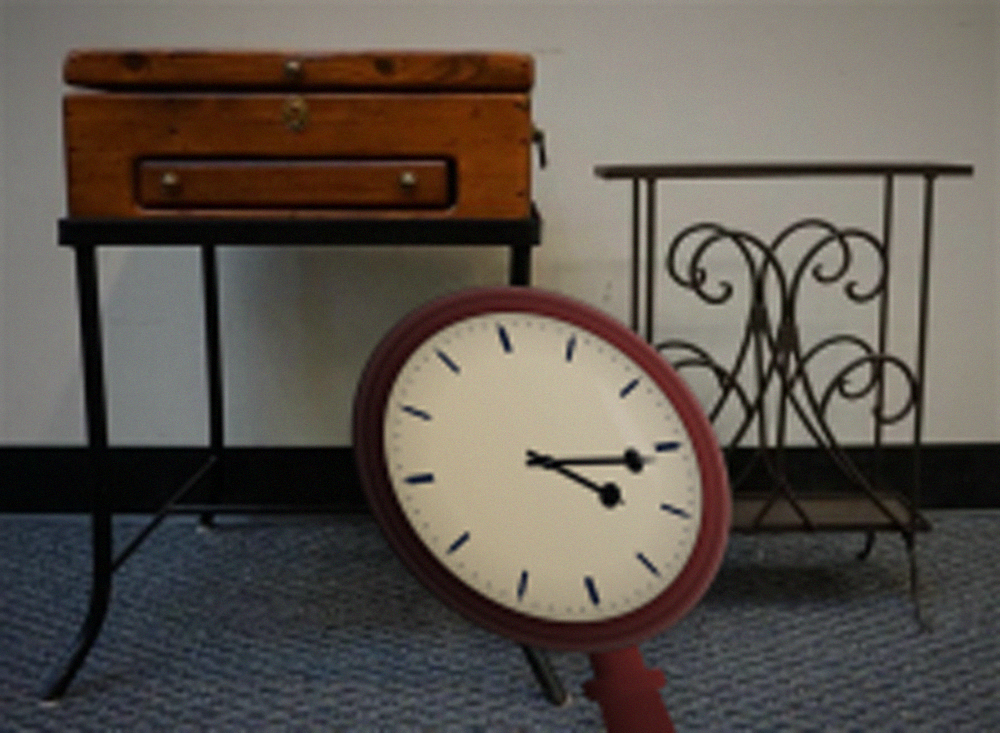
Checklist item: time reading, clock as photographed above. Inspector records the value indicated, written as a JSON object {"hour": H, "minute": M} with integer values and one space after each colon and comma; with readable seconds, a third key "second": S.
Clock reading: {"hour": 4, "minute": 16}
